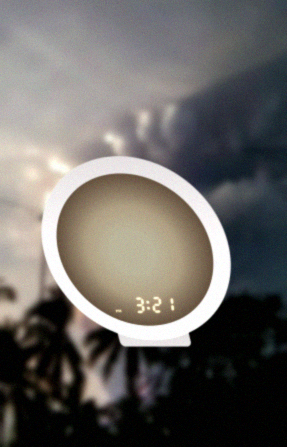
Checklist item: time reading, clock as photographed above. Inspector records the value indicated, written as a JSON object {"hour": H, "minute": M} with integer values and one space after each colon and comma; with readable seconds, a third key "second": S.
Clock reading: {"hour": 3, "minute": 21}
